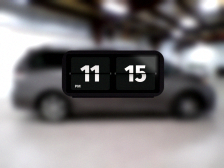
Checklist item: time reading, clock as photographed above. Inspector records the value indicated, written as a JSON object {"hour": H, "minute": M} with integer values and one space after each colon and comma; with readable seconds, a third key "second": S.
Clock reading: {"hour": 11, "minute": 15}
